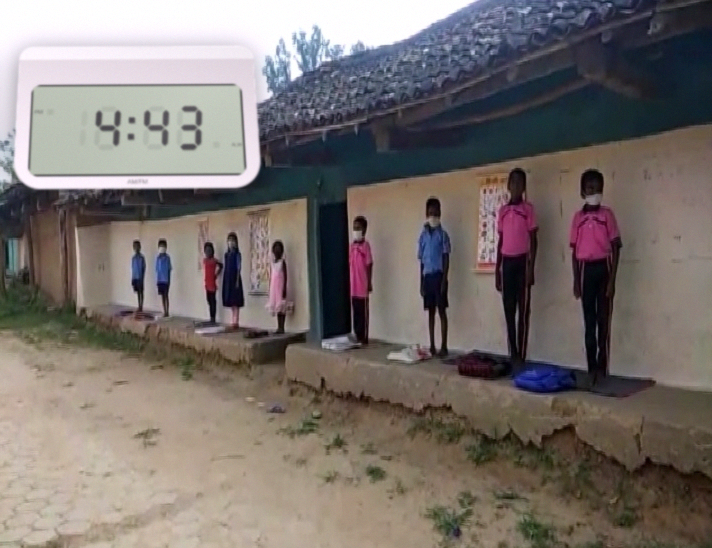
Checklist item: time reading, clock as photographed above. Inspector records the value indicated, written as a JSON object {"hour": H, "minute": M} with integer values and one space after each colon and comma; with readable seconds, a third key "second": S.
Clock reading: {"hour": 4, "minute": 43}
